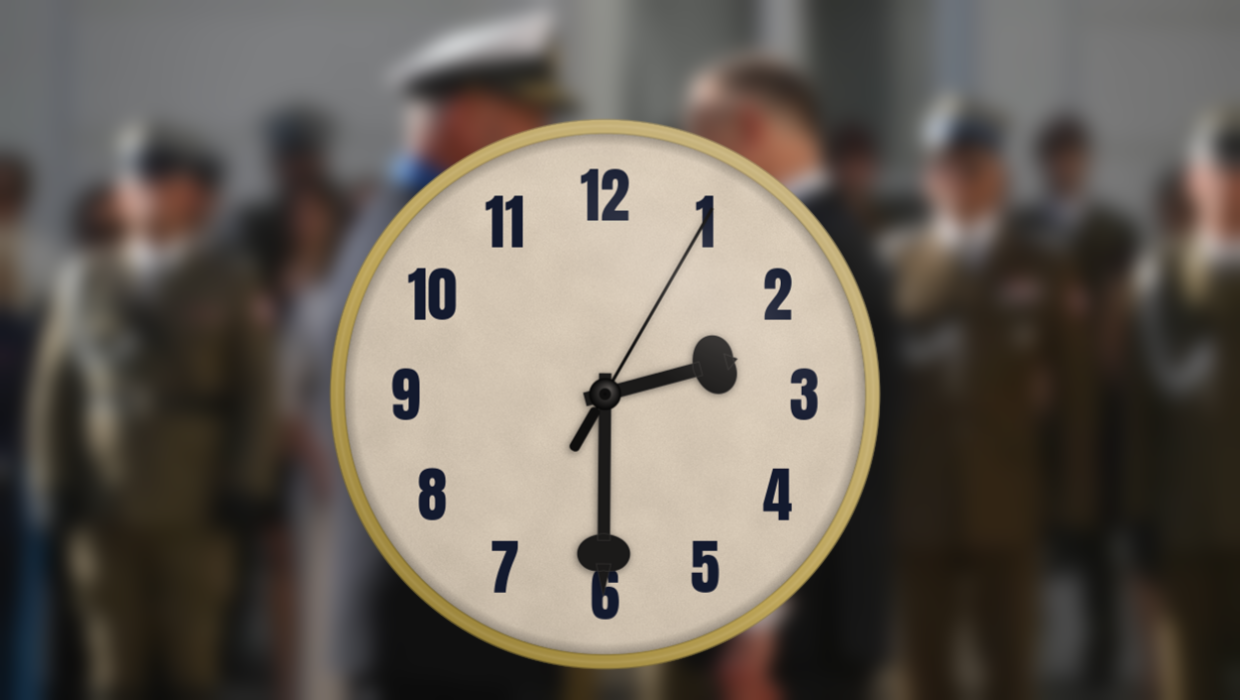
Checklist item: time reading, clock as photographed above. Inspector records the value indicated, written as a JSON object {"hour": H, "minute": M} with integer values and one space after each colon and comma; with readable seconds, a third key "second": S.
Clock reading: {"hour": 2, "minute": 30, "second": 5}
